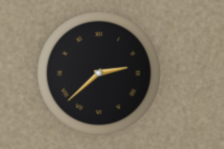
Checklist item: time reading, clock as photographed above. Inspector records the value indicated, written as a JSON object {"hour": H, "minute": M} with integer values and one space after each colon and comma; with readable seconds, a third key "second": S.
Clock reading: {"hour": 2, "minute": 38}
